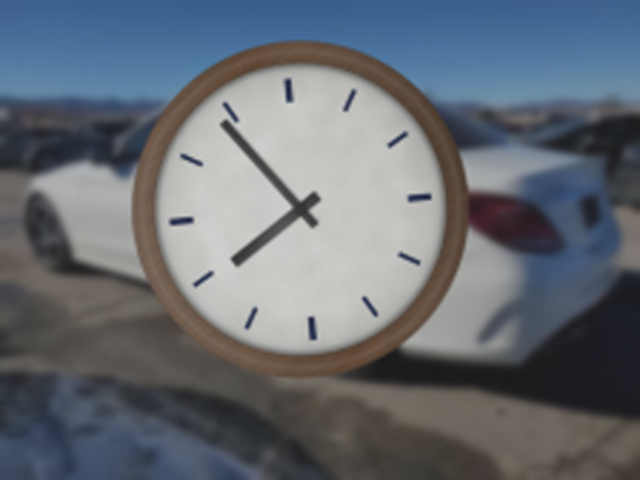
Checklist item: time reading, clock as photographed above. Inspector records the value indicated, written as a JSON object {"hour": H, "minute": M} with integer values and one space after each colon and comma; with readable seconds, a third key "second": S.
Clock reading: {"hour": 7, "minute": 54}
